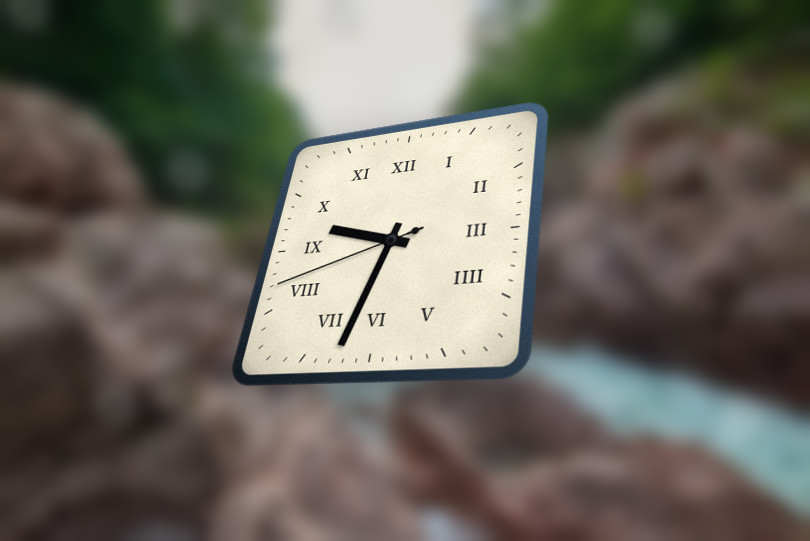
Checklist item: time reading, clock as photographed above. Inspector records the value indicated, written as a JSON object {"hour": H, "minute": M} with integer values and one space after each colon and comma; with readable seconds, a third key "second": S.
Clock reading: {"hour": 9, "minute": 32, "second": 42}
